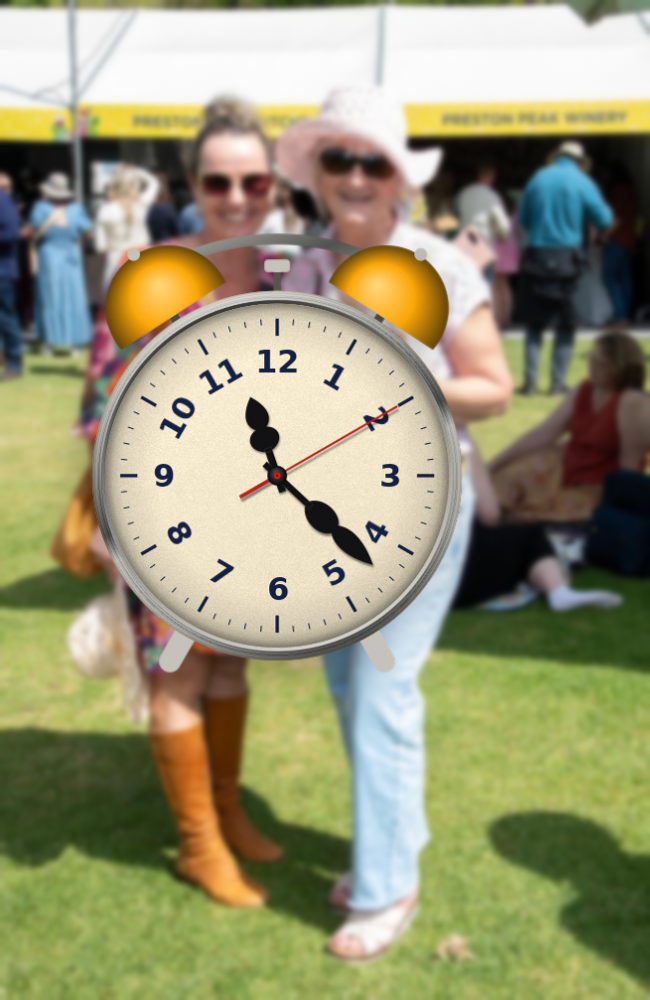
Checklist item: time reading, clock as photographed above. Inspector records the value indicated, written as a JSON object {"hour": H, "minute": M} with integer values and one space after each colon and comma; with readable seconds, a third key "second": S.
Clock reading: {"hour": 11, "minute": 22, "second": 10}
